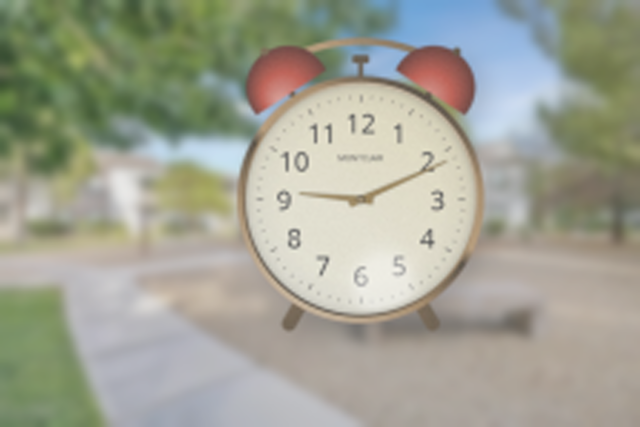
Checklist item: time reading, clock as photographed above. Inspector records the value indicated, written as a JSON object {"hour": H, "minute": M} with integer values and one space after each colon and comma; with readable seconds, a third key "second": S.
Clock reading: {"hour": 9, "minute": 11}
